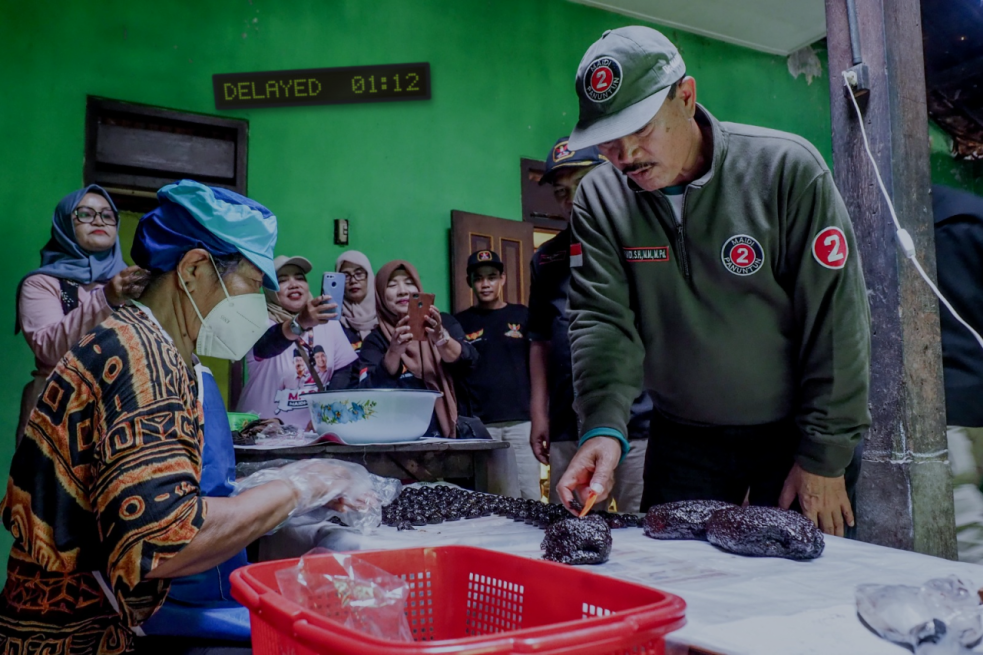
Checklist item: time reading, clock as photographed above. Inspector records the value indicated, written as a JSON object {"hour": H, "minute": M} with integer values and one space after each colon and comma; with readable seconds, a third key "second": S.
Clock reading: {"hour": 1, "minute": 12}
